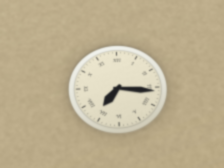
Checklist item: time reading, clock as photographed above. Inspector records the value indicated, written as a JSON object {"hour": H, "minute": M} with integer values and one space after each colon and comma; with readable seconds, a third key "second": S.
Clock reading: {"hour": 7, "minute": 16}
